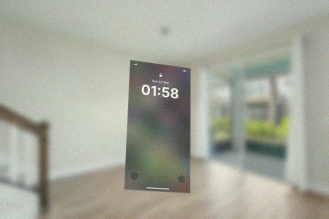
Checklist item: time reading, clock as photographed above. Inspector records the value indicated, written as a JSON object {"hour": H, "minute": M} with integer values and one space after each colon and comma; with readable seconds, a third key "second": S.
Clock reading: {"hour": 1, "minute": 58}
